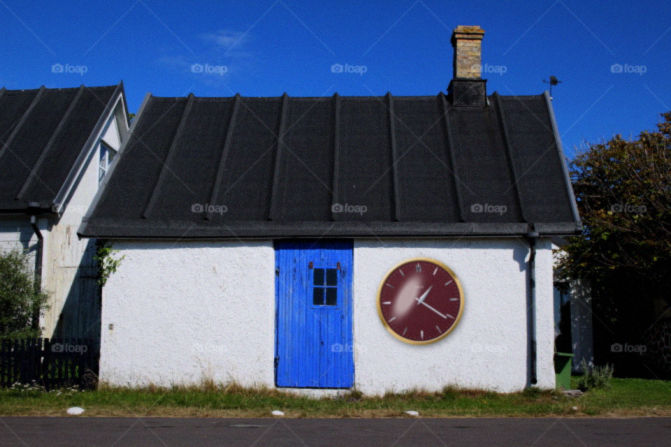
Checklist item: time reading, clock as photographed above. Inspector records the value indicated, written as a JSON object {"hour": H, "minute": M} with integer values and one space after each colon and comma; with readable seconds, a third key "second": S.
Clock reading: {"hour": 1, "minute": 21}
